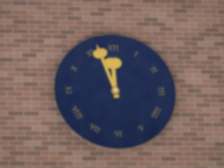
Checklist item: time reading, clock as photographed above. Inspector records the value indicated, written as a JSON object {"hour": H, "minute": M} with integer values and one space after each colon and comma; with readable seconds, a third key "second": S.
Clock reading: {"hour": 11, "minute": 57}
